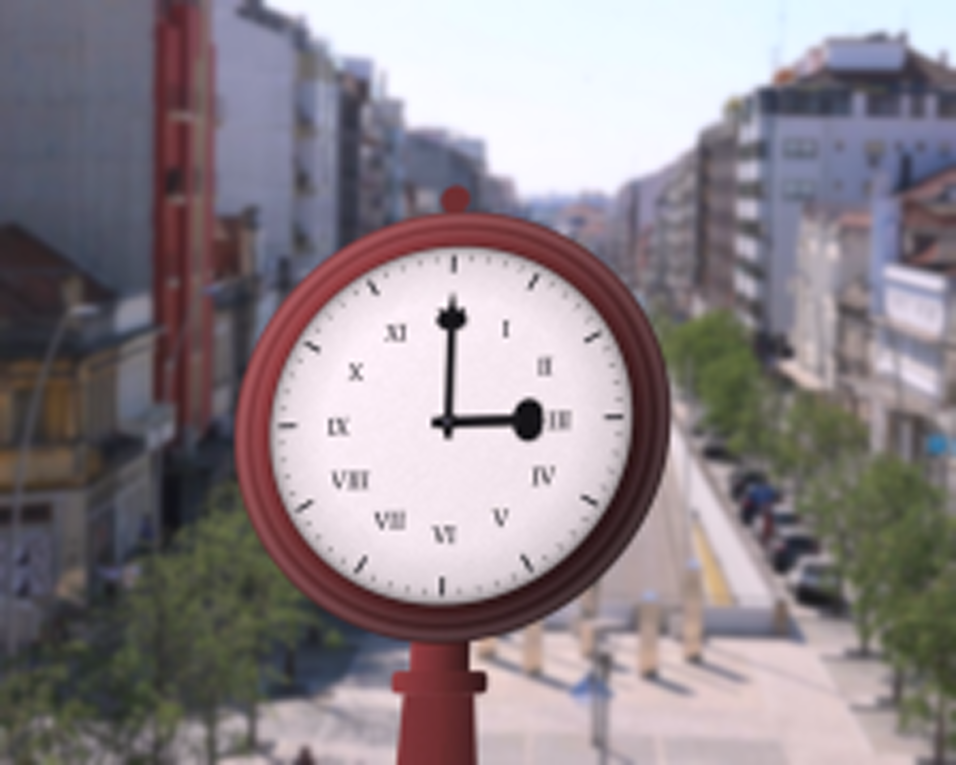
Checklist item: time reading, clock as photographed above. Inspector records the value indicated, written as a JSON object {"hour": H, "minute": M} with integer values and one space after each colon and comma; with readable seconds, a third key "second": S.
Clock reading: {"hour": 3, "minute": 0}
